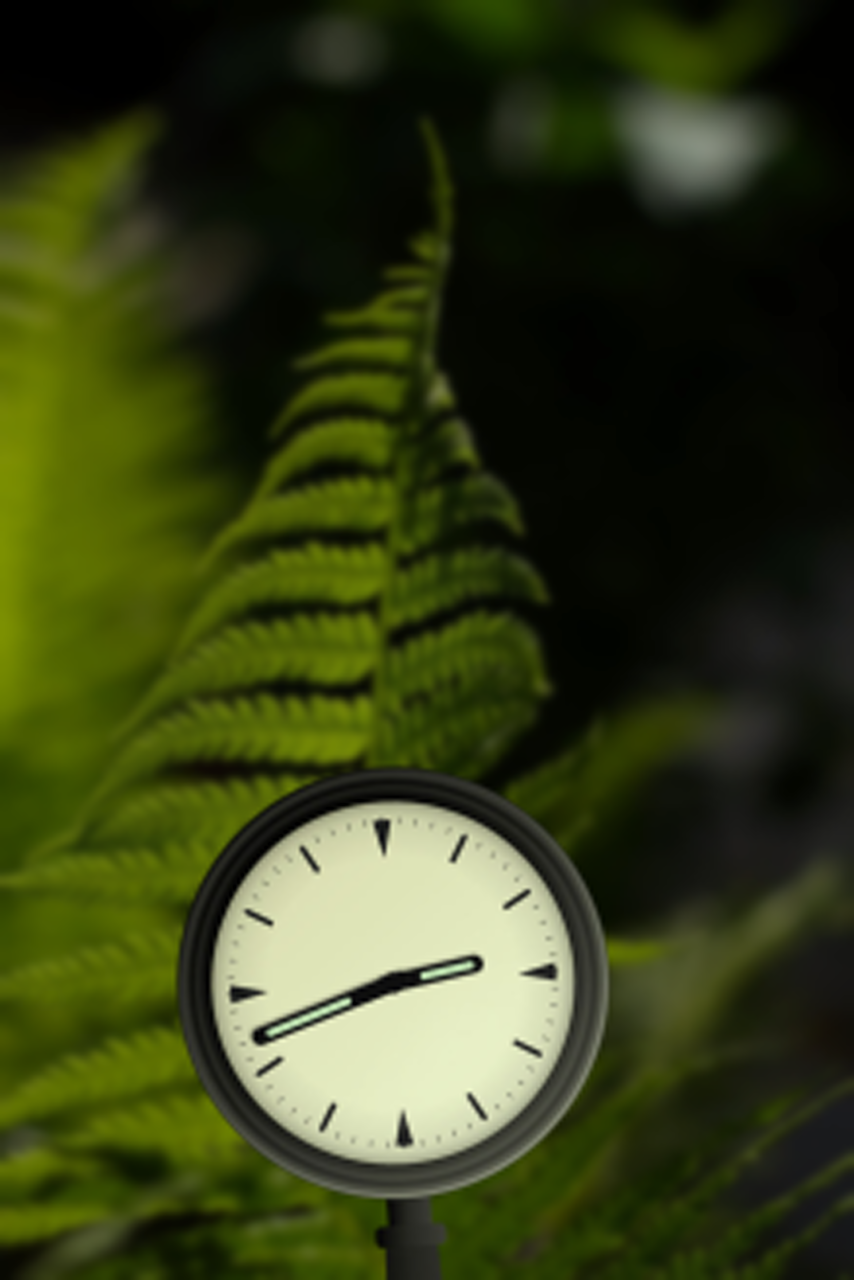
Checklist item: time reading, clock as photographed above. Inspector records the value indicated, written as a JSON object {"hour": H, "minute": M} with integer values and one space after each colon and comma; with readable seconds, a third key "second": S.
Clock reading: {"hour": 2, "minute": 42}
